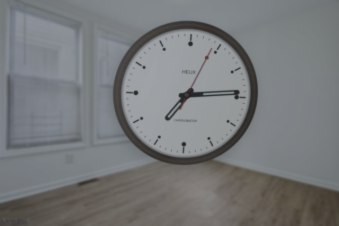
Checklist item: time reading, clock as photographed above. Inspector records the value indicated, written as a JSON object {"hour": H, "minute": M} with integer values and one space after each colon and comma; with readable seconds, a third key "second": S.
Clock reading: {"hour": 7, "minute": 14, "second": 4}
